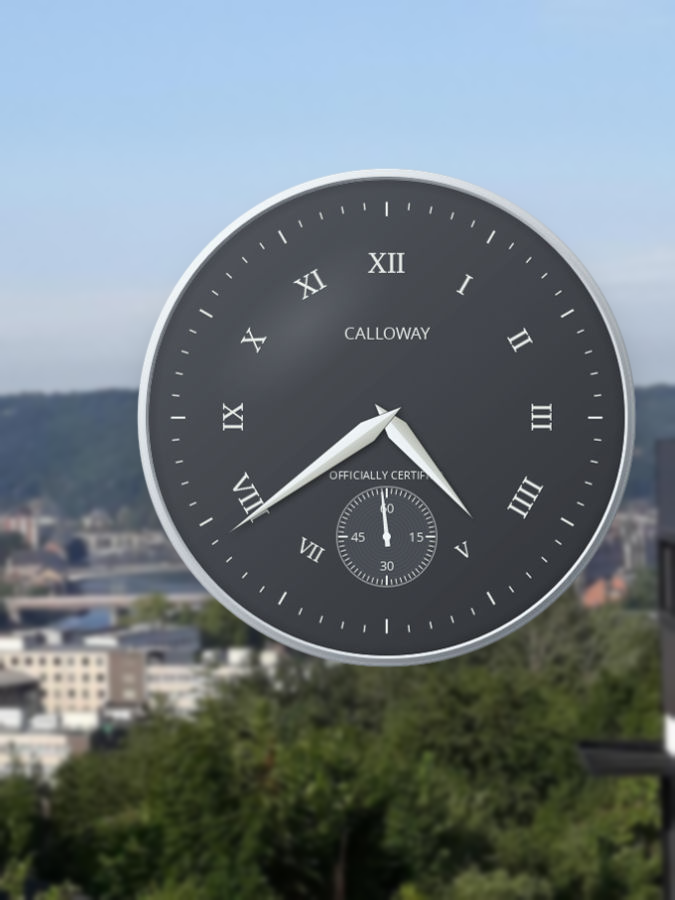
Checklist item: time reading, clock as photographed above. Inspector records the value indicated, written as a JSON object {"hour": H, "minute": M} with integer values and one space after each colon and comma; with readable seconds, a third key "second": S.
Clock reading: {"hour": 4, "minute": 38, "second": 59}
